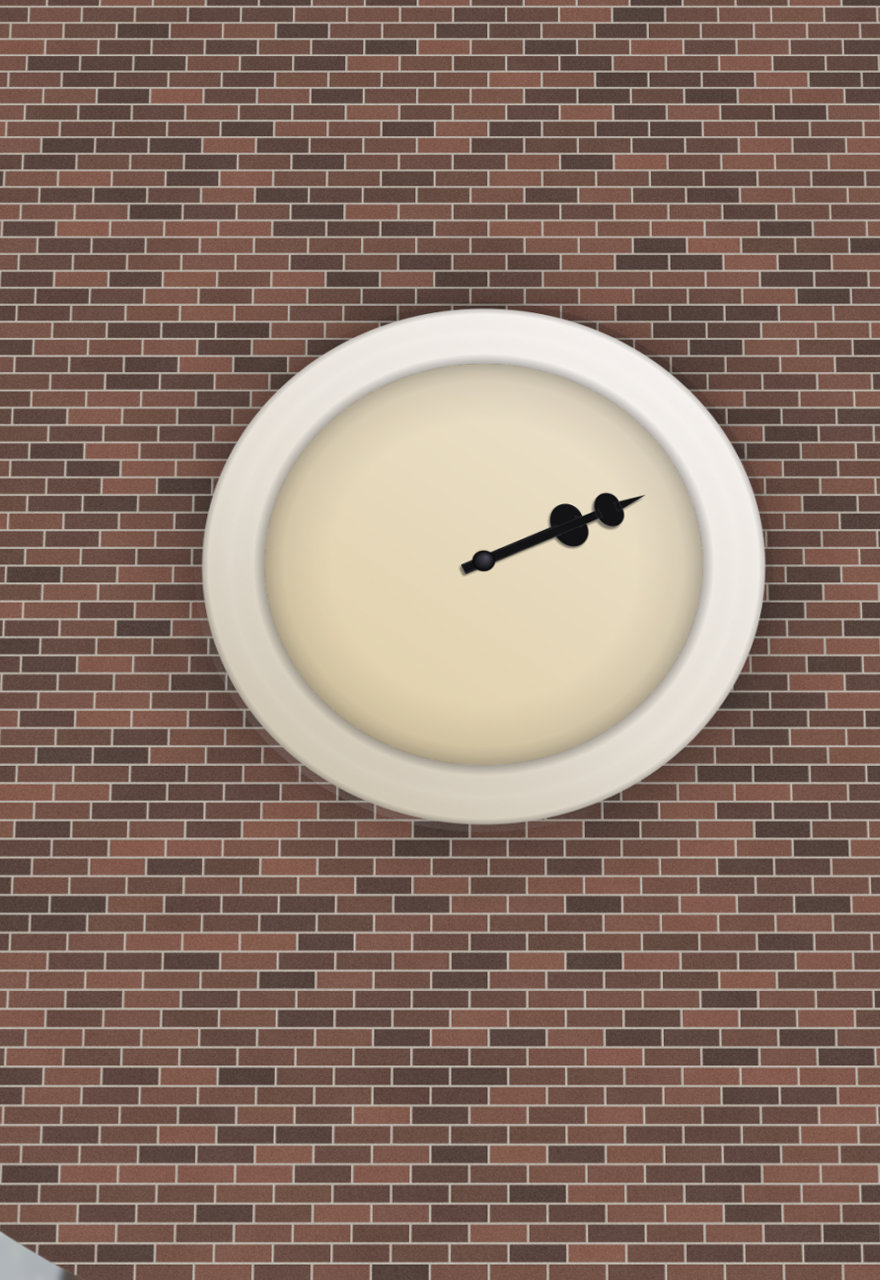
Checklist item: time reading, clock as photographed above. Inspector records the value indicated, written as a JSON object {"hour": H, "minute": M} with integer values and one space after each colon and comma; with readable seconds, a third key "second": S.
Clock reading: {"hour": 2, "minute": 11}
